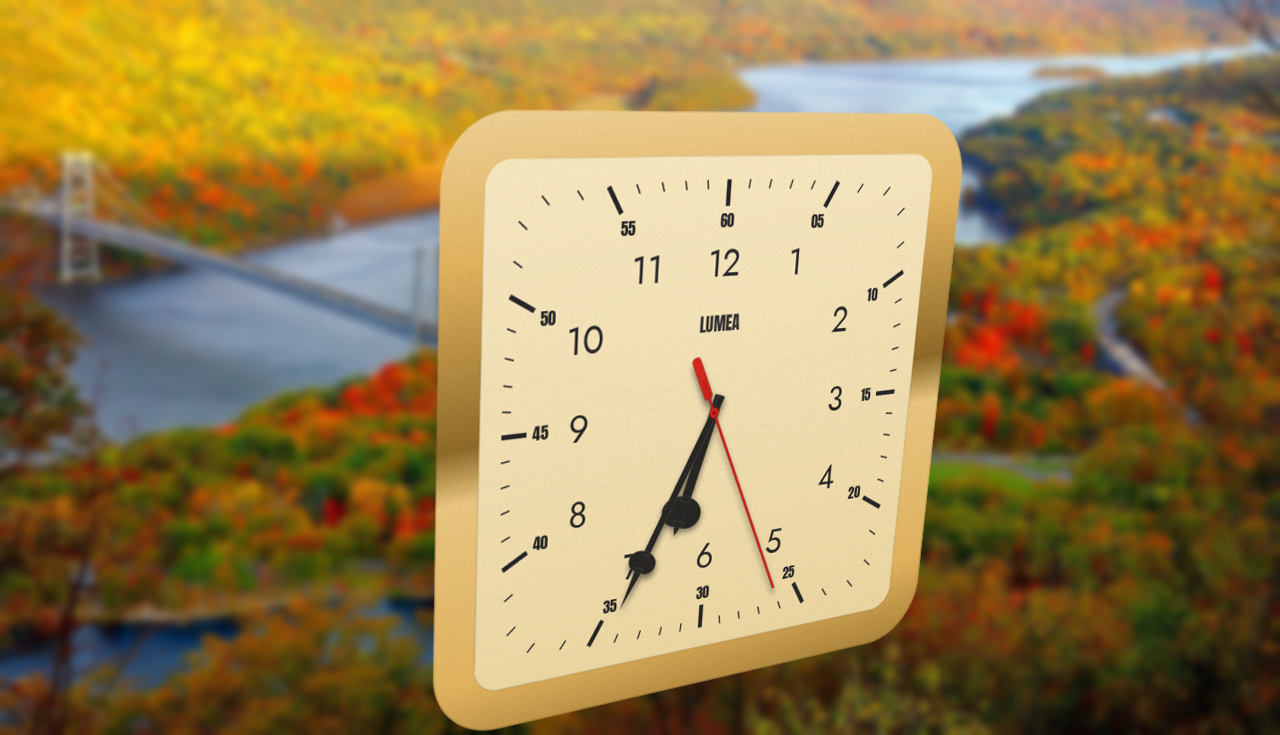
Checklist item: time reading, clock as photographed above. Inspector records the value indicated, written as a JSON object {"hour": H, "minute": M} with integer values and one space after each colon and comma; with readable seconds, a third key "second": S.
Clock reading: {"hour": 6, "minute": 34, "second": 26}
